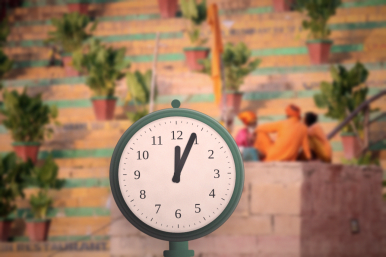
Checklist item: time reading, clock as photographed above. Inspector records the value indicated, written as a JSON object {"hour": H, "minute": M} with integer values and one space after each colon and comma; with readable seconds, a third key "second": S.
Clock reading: {"hour": 12, "minute": 4}
